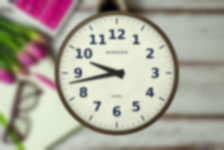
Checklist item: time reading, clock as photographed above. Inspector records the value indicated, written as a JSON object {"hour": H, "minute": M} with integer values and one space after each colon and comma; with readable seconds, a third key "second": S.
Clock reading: {"hour": 9, "minute": 43}
